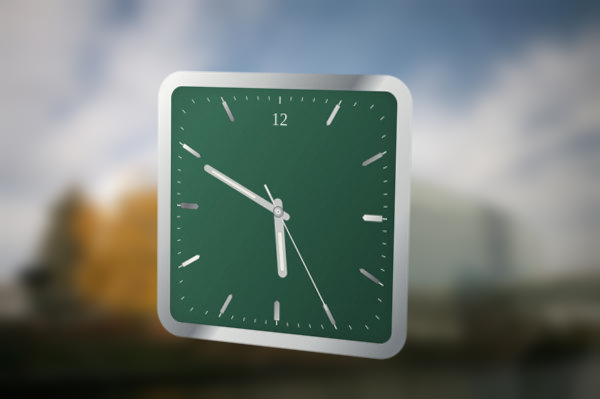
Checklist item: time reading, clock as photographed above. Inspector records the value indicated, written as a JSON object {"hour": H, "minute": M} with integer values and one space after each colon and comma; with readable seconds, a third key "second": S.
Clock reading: {"hour": 5, "minute": 49, "second": 25}
